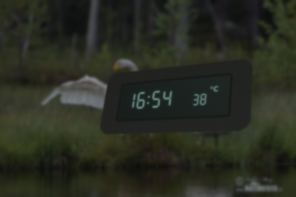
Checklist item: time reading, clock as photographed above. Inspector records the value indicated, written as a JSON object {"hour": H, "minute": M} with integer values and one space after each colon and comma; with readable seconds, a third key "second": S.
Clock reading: {"hour": 16, "minute": 54}
